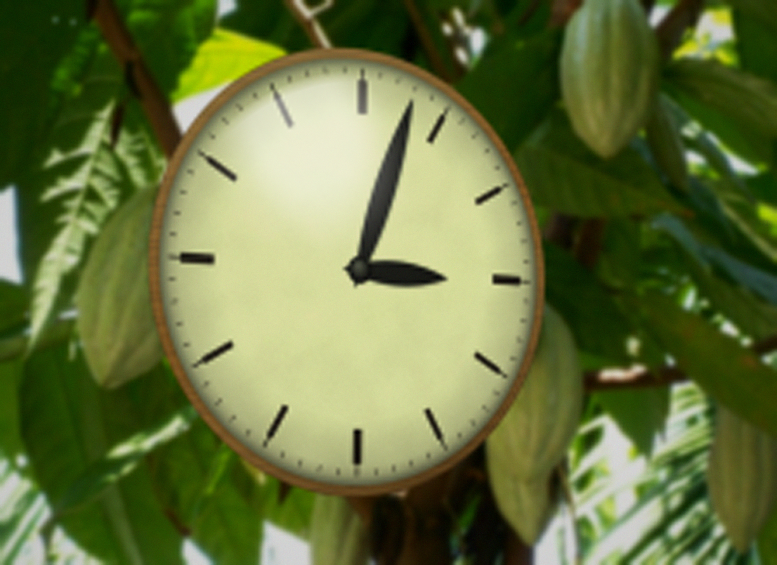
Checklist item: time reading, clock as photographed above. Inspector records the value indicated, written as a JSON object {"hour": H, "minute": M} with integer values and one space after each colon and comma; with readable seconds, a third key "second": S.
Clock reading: {"hour": 3, "minute": 3}
